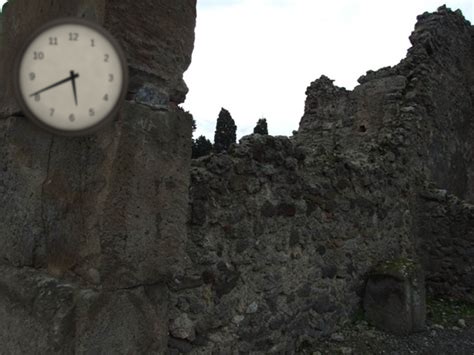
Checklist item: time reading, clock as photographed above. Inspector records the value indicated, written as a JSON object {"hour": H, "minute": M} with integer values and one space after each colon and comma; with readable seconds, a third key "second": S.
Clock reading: {"hour": 5, "minute": 41}
